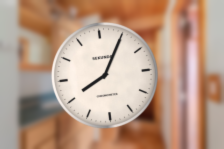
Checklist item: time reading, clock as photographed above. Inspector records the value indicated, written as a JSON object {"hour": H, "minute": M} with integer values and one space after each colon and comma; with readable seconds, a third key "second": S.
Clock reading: {"hour": 8, "minute": 5}
